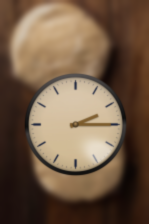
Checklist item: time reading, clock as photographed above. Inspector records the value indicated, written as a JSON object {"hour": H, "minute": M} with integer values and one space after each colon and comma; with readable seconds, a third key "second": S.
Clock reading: {"hour": 2, "minute": 15}
